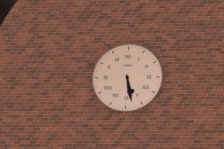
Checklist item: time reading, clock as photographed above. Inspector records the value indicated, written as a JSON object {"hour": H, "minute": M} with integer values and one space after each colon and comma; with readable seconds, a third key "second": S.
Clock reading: {"hour": 5, "minute": 28}
